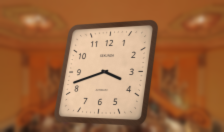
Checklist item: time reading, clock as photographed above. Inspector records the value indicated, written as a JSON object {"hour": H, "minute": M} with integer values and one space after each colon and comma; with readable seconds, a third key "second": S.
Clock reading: {"hour": 3, "minute": 42}
